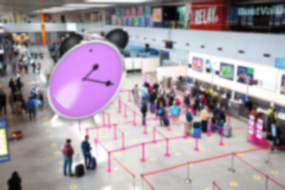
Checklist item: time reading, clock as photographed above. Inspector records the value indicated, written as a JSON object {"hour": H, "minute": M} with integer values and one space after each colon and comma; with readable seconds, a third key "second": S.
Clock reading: {"hour": 1, "minute": 17}
